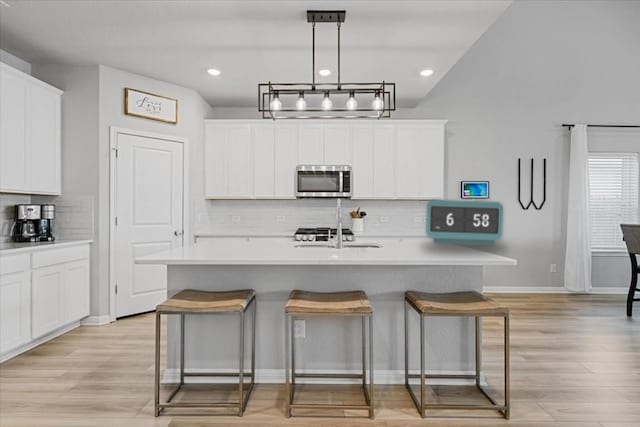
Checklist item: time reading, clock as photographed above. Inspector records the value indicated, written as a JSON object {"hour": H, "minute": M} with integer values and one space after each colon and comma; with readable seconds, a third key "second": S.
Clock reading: {"hour": 6, "minute": 58}
